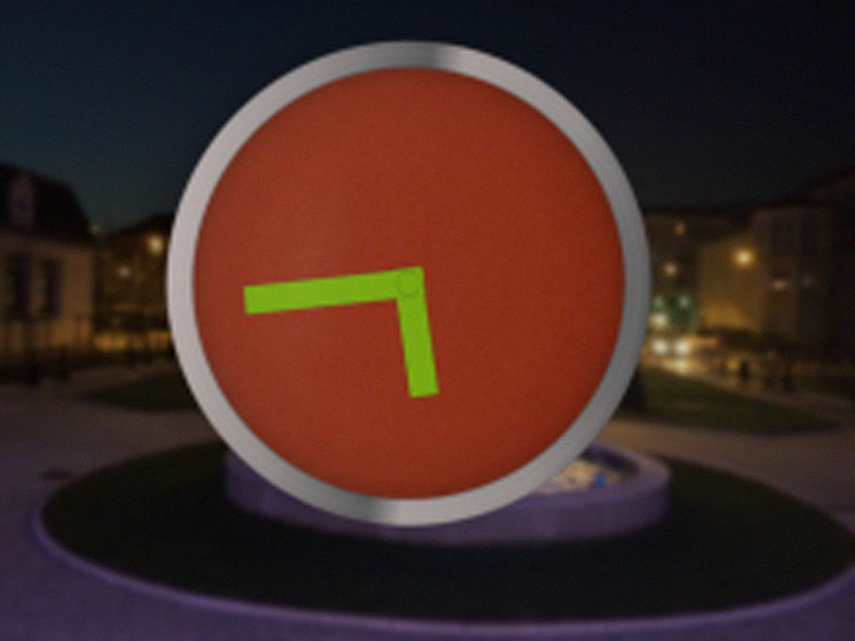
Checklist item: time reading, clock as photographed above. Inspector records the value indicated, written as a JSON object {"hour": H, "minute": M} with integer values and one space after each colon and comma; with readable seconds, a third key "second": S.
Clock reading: {"hour": 5, "minute": 44}
